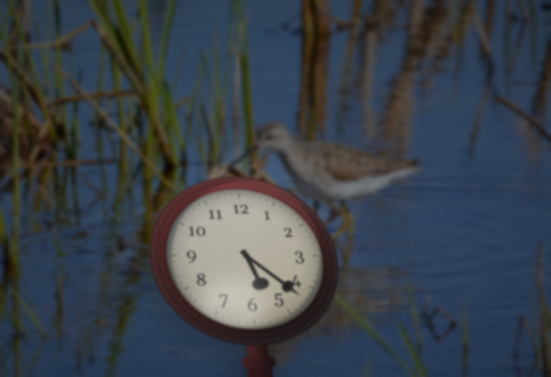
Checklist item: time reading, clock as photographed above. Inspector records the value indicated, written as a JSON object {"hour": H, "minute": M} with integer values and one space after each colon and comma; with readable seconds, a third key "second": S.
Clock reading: {"hour": 5, "minute": 22}
